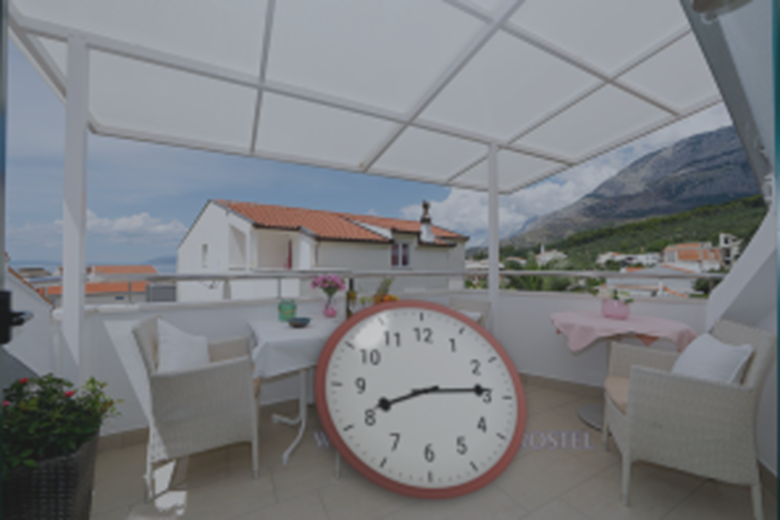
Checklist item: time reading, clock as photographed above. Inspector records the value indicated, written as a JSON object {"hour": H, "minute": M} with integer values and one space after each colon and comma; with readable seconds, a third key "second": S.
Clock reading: {"hour": 8, "minute": 14}
